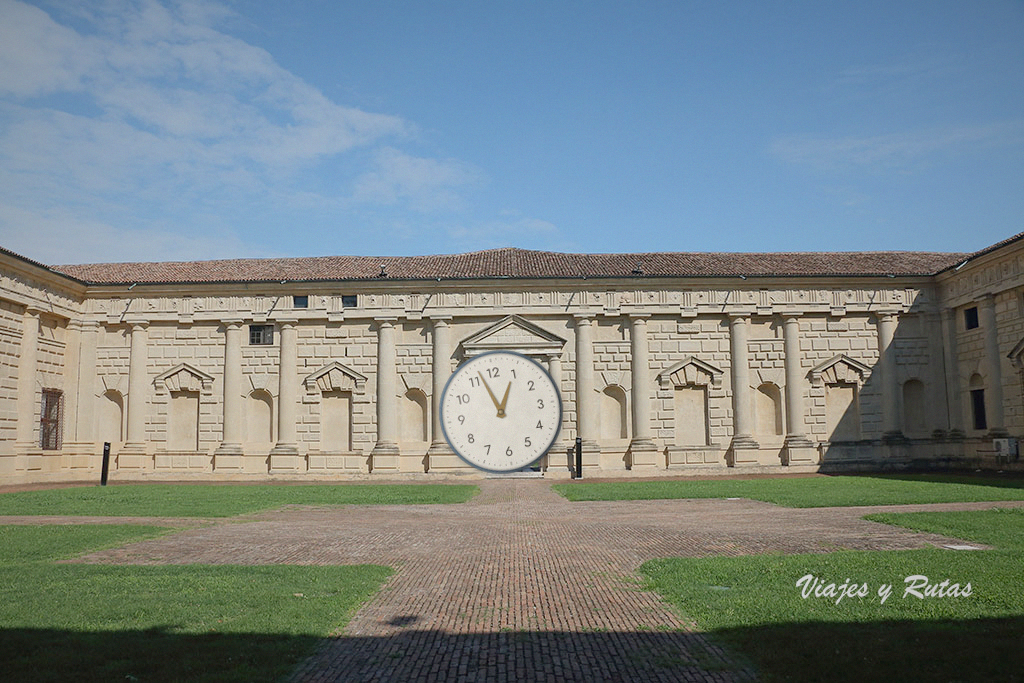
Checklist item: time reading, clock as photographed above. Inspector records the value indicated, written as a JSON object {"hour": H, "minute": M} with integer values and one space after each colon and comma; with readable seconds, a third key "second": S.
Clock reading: {"hour": 12, "minute": 57}
